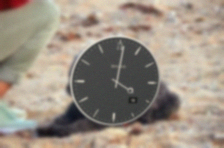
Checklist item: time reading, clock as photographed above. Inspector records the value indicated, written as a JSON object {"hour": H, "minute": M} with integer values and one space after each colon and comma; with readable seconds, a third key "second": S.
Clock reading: {"hour": 4, "minute": 1}
